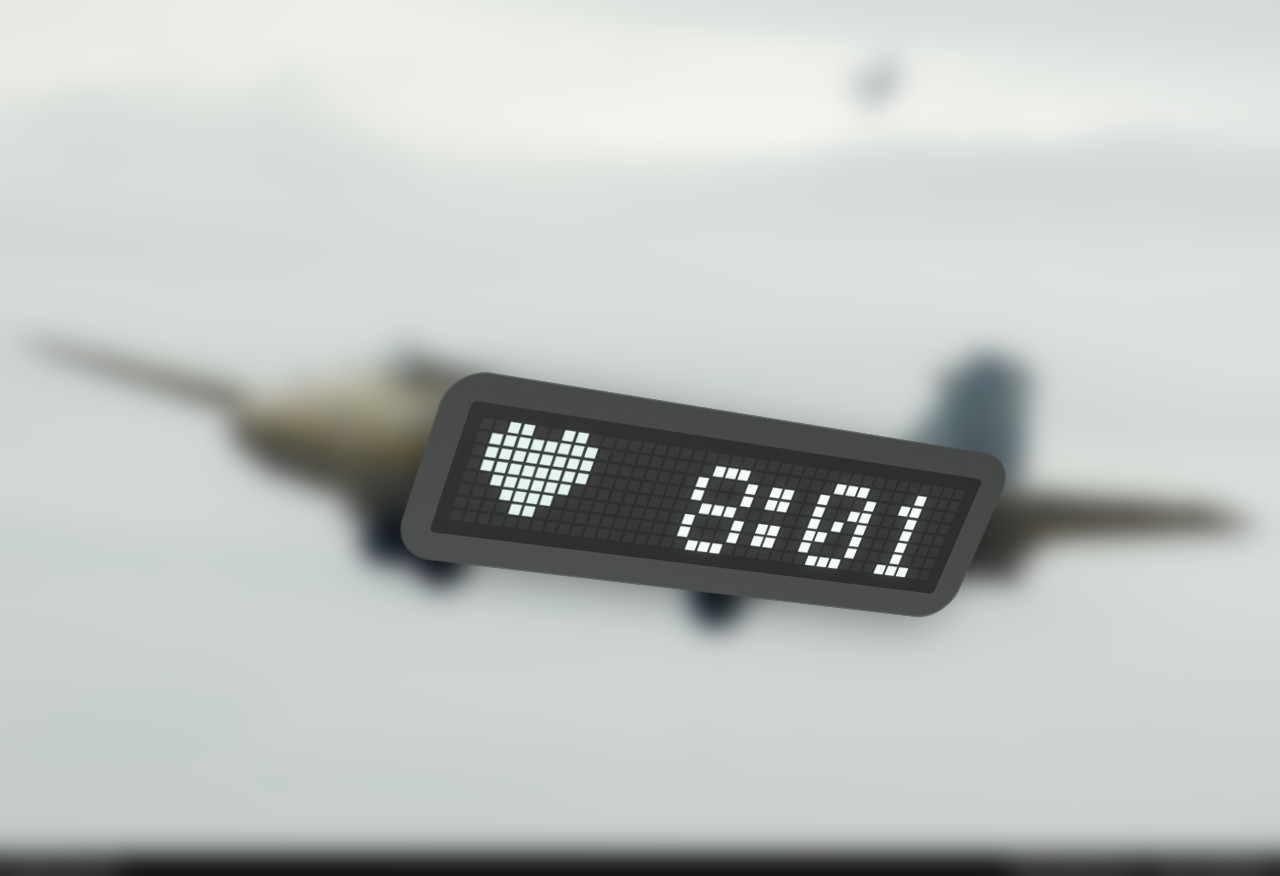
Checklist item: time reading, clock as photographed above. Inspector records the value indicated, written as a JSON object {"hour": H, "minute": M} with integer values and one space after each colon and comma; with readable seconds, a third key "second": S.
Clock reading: {"hour": 8, "minute": 1}
